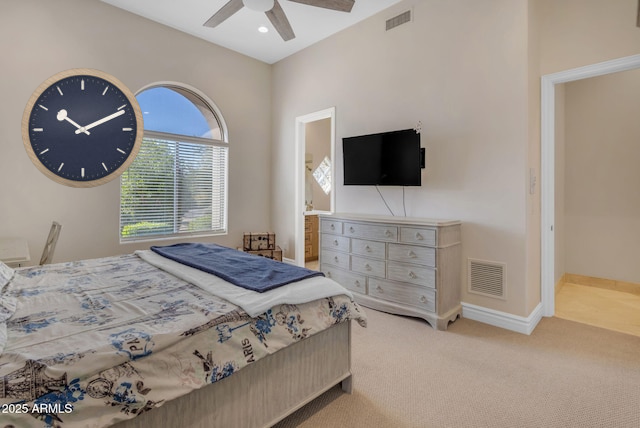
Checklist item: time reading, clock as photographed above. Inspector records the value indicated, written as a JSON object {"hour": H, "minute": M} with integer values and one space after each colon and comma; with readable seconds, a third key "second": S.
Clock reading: {"hour": 10, "minute": 11}
